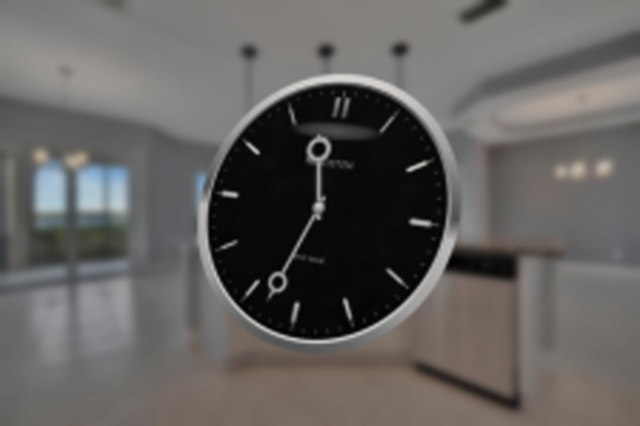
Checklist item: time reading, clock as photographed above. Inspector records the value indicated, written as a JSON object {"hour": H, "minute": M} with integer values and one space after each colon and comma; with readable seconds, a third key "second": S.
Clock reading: {"hour": 11, "minute": 33}
